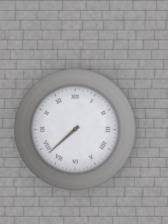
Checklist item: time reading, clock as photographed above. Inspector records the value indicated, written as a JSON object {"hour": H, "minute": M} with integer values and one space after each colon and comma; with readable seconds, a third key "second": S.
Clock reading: {"hour": 7, "minute": 38}
